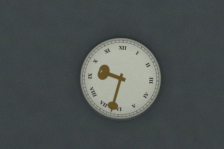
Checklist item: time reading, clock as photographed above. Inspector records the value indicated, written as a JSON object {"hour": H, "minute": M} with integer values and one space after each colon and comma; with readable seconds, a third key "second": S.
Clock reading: {"hour": 9, "minute": 32}
